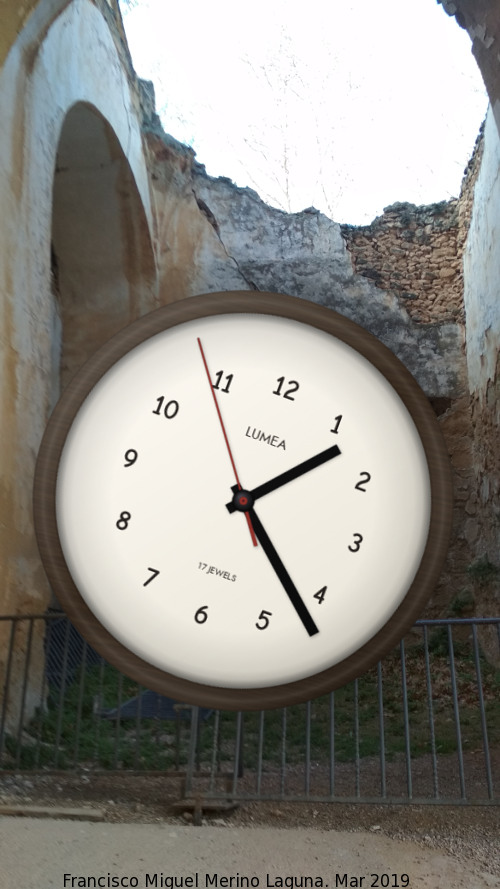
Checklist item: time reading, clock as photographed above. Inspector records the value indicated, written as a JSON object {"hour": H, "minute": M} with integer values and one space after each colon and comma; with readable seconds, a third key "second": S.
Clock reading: {"hour": 1, "minute": 21, "second": 54}
